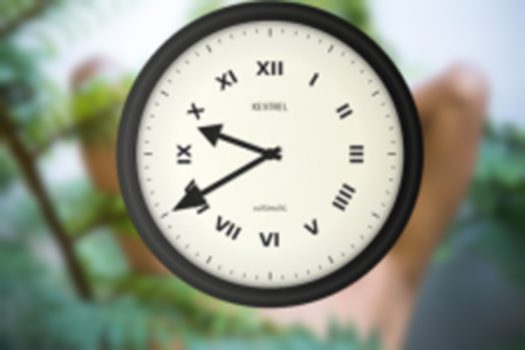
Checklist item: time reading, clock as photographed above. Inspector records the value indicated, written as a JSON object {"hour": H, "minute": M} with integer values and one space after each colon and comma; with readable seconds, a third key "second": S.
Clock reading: {"hour": 9, "minute": 40}
